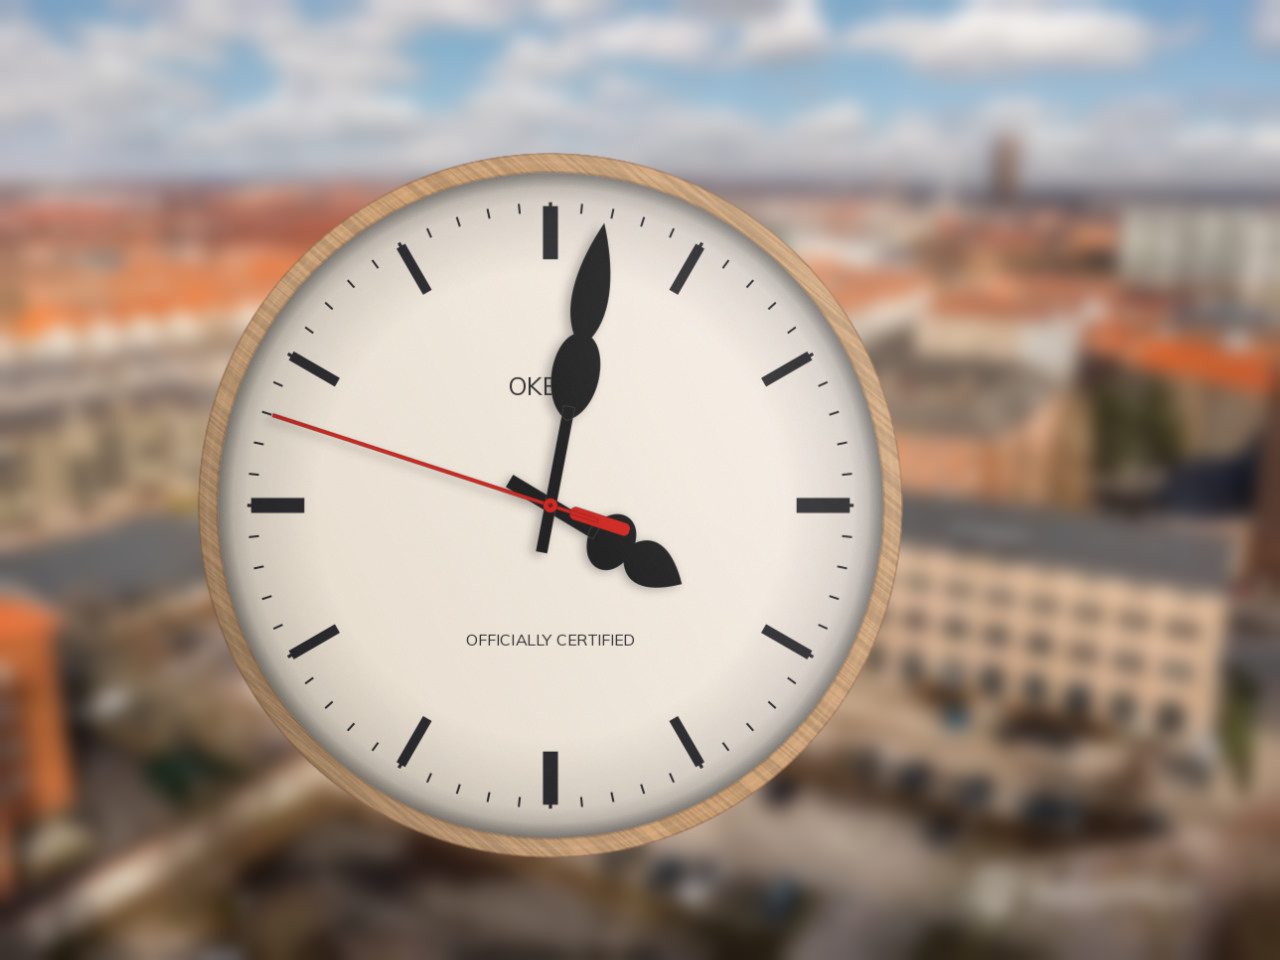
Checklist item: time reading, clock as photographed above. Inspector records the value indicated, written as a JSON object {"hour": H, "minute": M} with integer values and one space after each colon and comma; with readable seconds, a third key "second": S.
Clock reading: {"hour": 4, "minute": 1, "second": 48}
